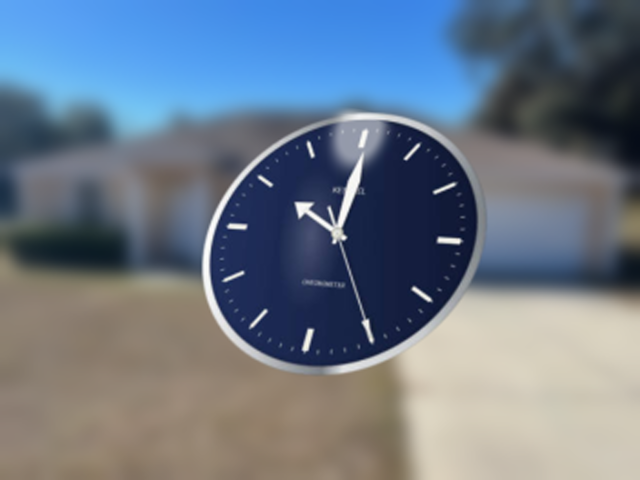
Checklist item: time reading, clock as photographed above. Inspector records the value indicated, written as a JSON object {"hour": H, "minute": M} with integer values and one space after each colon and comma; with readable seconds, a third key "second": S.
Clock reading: {"hour": 10, "minute": 0, "second": 25}
